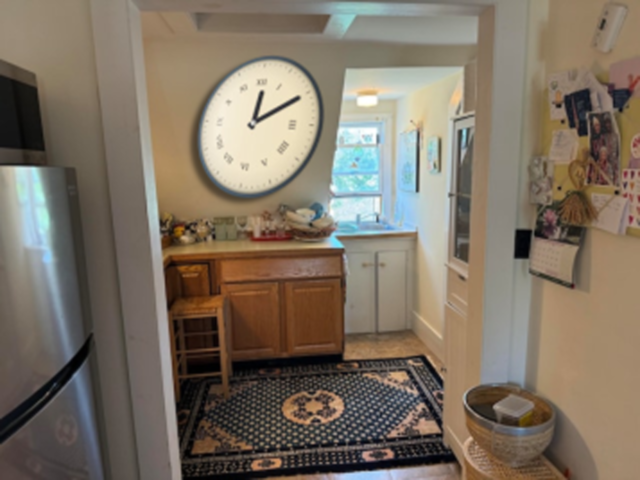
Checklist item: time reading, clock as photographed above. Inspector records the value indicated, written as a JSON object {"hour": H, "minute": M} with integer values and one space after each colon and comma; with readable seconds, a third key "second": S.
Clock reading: {"hour": 12, "minute": 10}
